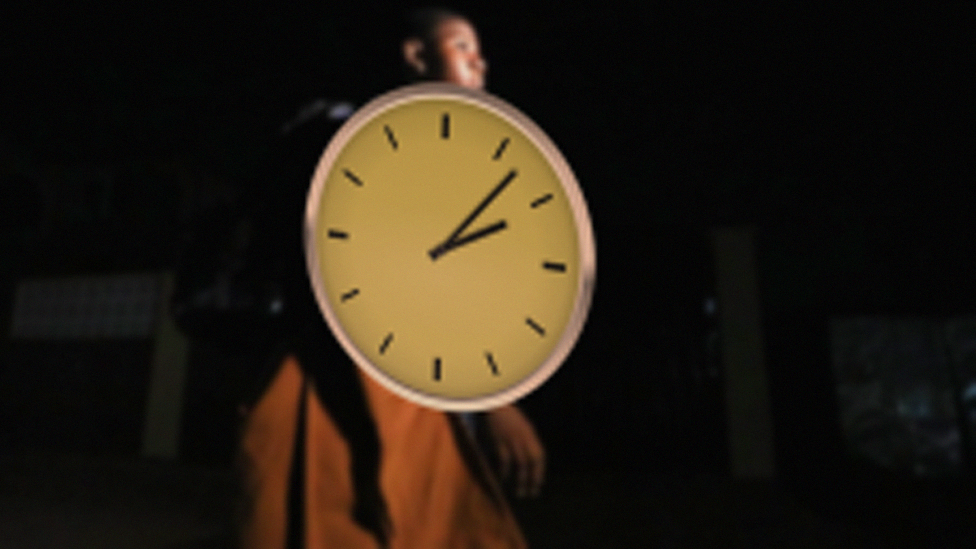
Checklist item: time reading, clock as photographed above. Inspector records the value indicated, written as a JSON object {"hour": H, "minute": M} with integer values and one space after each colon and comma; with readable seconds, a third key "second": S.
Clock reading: {"hour": 2, "minute": 7}
